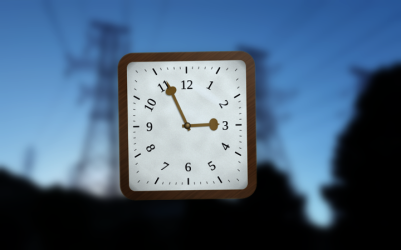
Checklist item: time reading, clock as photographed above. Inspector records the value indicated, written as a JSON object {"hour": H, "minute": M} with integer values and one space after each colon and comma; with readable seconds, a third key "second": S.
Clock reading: {"hour": 2, "minute": 56}
